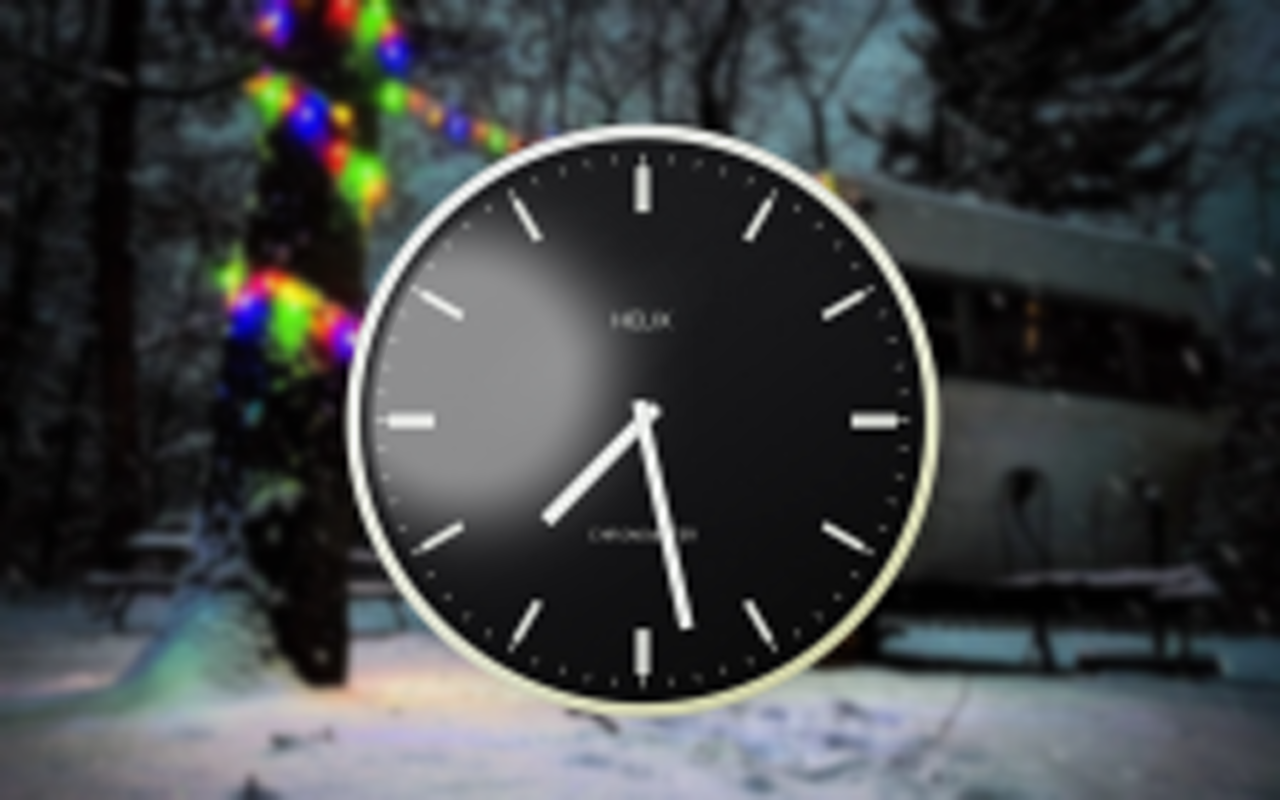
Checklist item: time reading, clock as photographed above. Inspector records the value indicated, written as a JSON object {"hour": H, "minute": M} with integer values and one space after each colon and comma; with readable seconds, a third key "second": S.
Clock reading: {"hour": 7, "minute": 28}
